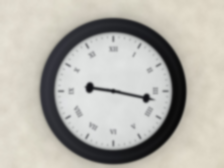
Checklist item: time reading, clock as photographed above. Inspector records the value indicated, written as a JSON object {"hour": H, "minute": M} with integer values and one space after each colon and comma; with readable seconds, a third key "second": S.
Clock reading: {"hour": 9, "minute": 17}
